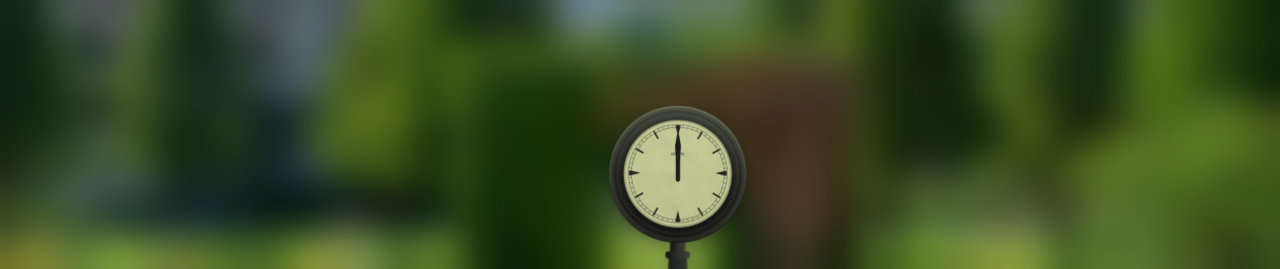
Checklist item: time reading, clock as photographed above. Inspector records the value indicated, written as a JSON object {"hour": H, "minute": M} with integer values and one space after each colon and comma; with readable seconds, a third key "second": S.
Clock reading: {"hour": 12, "minute": 0}
